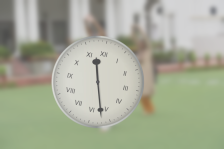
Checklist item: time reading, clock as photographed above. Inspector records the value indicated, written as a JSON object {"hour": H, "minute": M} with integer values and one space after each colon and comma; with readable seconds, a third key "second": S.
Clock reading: {"hour": 11, "minute": 27}
